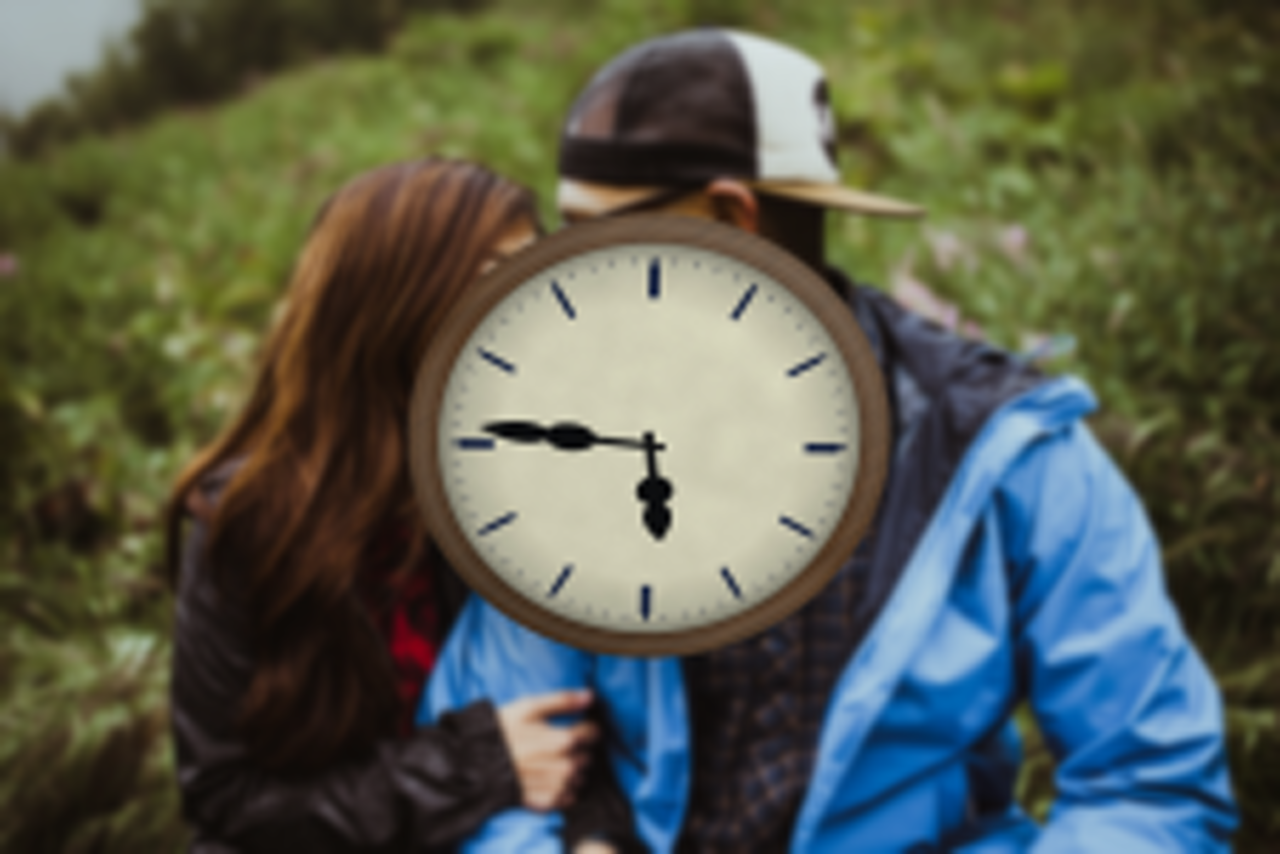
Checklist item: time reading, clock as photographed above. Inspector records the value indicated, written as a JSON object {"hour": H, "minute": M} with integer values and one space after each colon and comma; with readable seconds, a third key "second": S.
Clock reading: {"hour": 5, "minute": 46}
